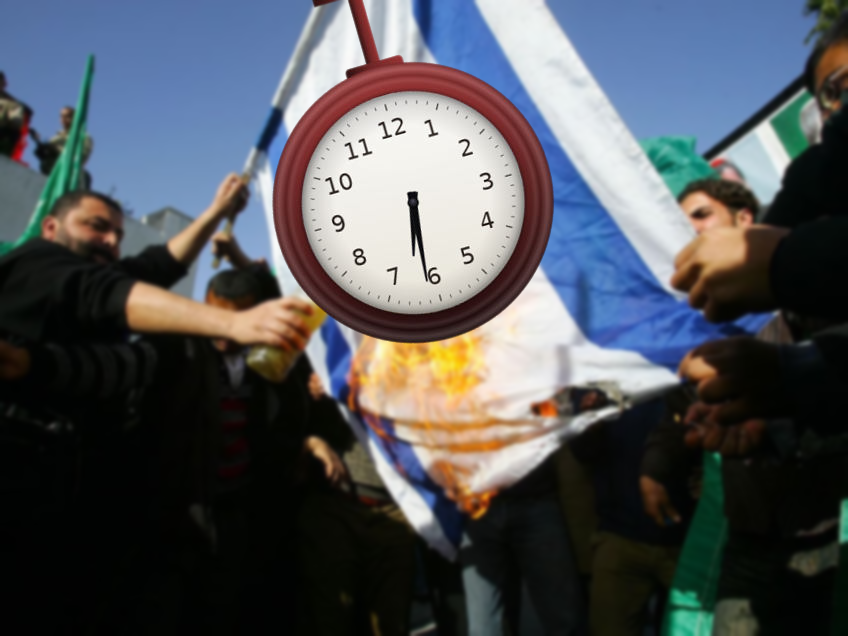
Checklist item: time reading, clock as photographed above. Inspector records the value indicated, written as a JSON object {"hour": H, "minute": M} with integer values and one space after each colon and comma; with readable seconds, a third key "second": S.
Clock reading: {"hour": 6, "minute": 31}
